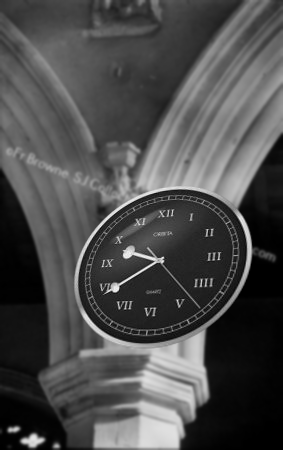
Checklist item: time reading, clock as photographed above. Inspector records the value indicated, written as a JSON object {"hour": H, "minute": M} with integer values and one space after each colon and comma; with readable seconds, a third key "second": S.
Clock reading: {"hour": 9, "minute": 39, "second": 23}
